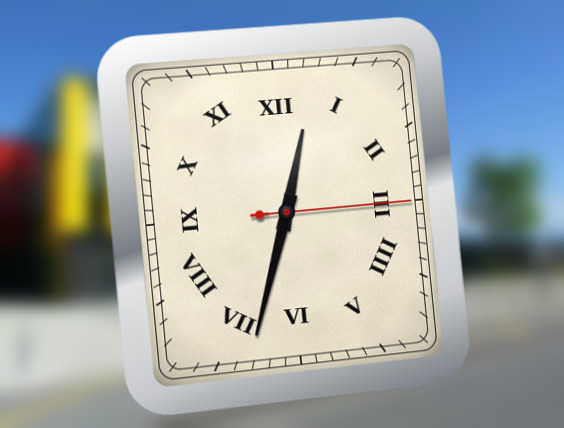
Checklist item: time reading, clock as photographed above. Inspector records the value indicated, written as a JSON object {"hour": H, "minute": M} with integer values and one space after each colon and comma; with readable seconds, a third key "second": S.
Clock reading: {"hour": 12, "minute": 33, "second": 15}
